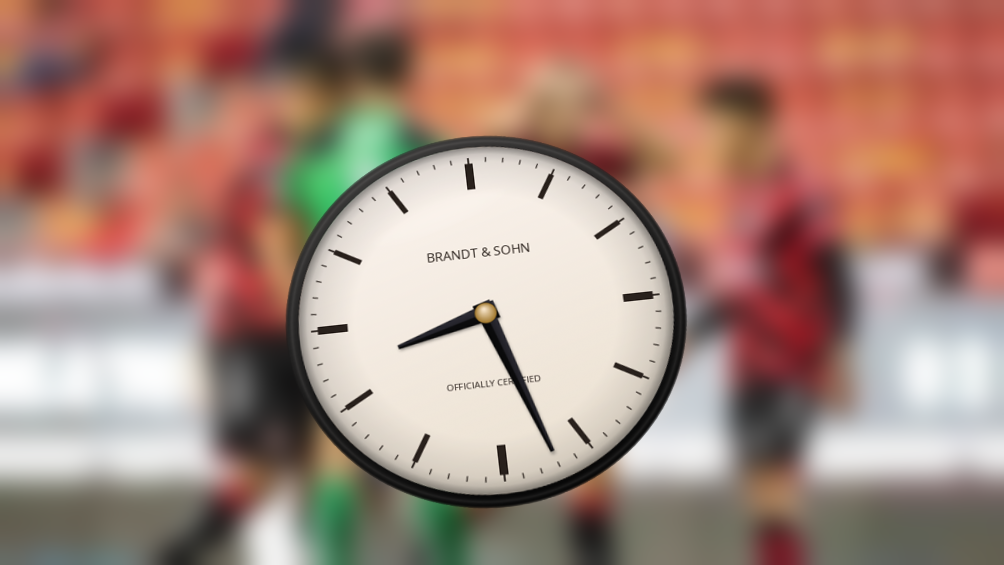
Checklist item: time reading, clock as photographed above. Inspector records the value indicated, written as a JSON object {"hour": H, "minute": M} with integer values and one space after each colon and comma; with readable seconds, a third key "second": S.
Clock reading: {"hour": 8, "minute": 27}
